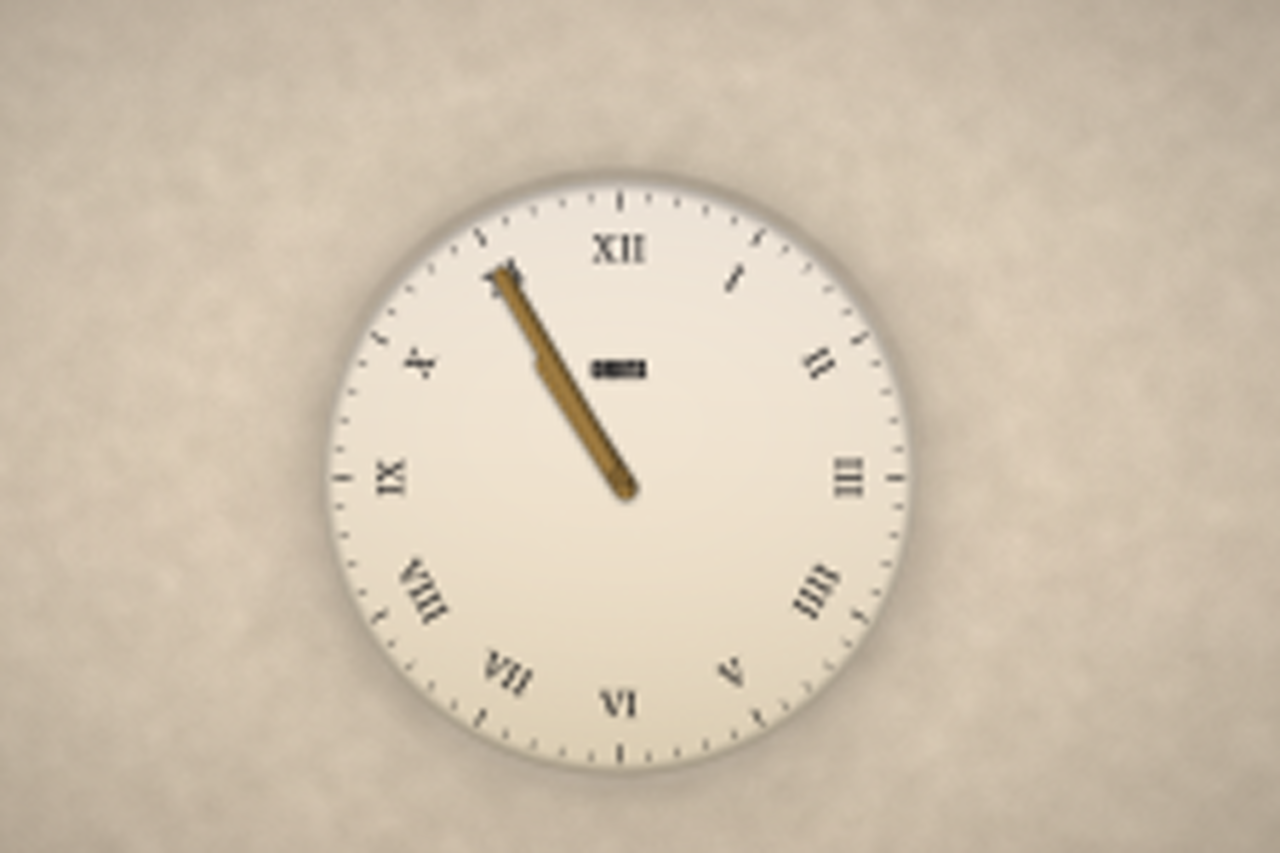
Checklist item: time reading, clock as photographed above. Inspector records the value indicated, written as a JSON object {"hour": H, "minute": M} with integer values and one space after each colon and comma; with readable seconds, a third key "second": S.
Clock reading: {"hour": 10, "minute": 55}
